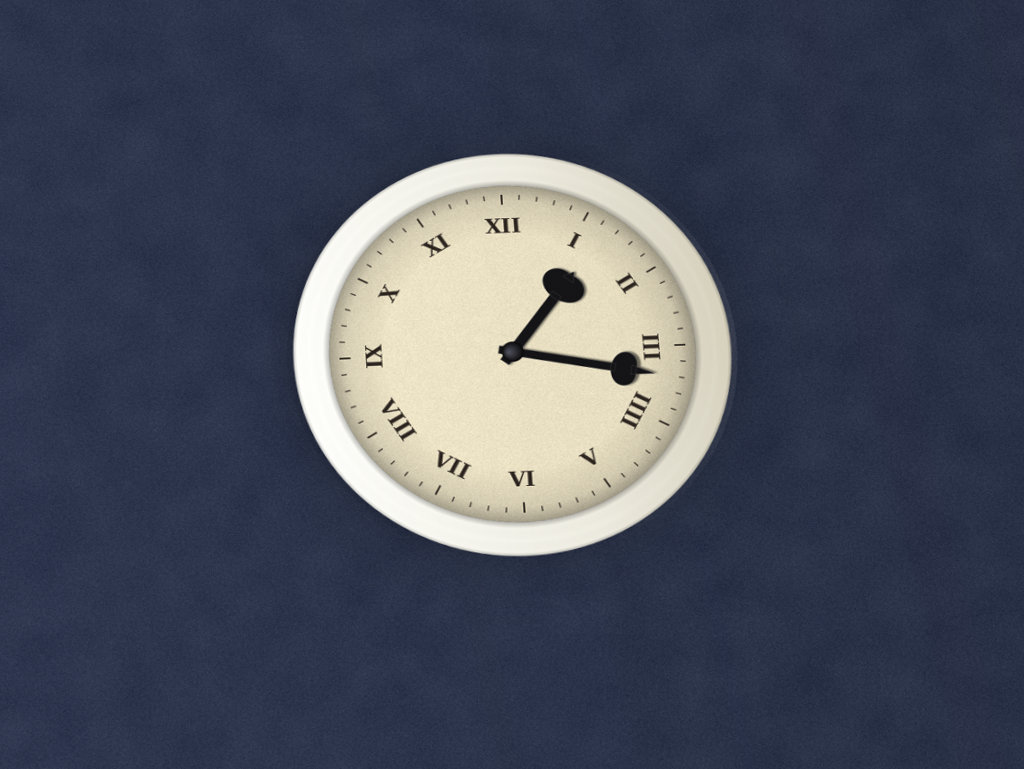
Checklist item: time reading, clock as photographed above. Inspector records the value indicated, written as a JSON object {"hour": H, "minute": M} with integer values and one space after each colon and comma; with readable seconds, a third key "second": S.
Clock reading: {"hour": 1, "minute": 17}
